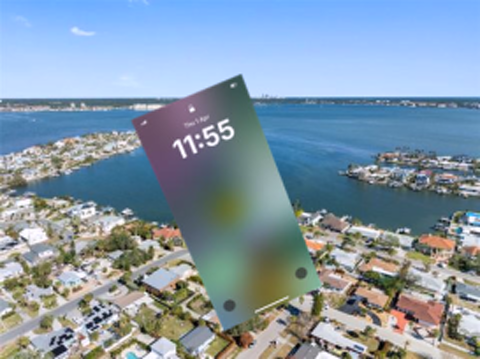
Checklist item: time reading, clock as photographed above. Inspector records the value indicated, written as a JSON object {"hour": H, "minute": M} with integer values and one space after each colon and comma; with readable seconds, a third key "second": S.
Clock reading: {"hour": 11, "minute": 55}
